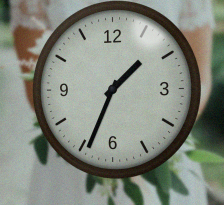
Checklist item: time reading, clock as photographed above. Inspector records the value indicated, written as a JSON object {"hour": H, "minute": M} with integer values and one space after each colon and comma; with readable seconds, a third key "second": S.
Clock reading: {"hour": 1, "minute": 34}
